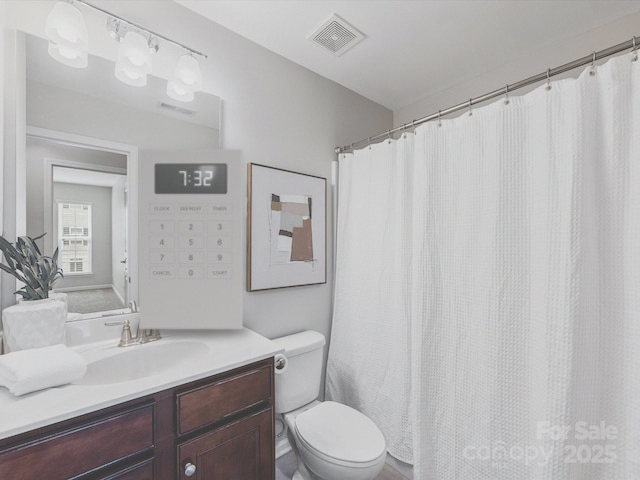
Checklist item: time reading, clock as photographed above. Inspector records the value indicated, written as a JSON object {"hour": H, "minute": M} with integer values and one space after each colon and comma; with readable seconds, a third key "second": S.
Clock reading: {"hour": 7, "minute": 32}
